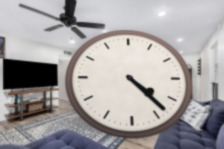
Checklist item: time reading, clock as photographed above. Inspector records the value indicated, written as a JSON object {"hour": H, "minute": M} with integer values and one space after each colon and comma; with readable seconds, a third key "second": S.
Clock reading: {"hour": 4, "minute": 23}
